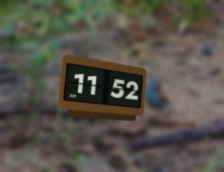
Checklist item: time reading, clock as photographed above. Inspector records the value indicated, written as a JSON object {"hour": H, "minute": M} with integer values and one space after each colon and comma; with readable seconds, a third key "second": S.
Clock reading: {"hour": 11, "minute": 52}
